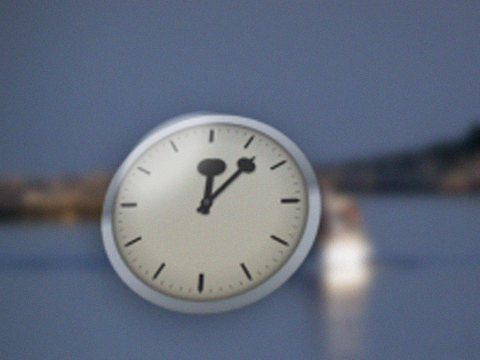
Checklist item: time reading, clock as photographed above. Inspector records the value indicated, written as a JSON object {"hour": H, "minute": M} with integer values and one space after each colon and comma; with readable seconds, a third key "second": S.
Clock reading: {"hour": 12, "minute": 7}
